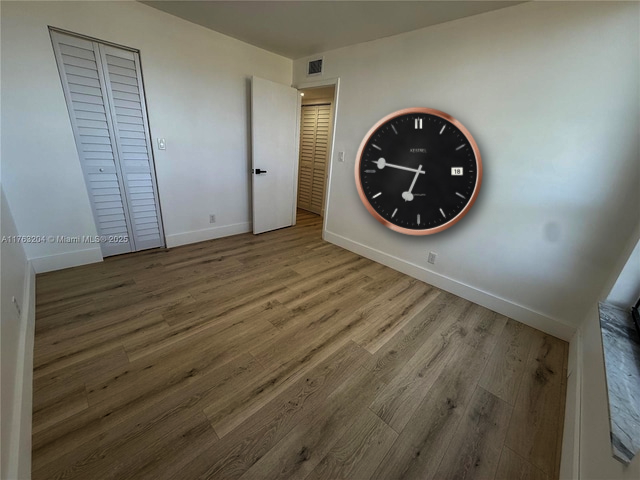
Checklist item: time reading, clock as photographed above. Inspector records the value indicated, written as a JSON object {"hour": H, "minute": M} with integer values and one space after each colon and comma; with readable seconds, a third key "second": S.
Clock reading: {"hour": 6, "minute": 47}
